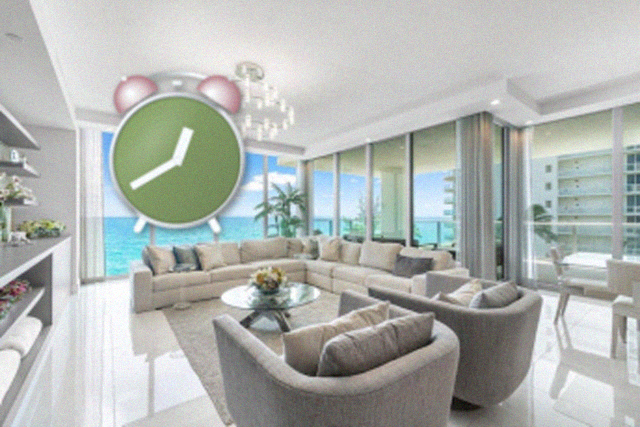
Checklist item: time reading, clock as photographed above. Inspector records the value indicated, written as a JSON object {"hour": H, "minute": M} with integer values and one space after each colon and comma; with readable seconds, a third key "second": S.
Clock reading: {"hour": 12, "minute": 40}
